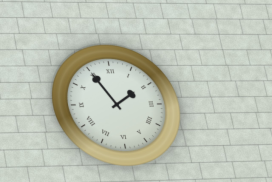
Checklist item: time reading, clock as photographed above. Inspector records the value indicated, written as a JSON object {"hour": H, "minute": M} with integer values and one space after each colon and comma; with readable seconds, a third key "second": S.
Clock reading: {"hour": 1, "minute": 55}
